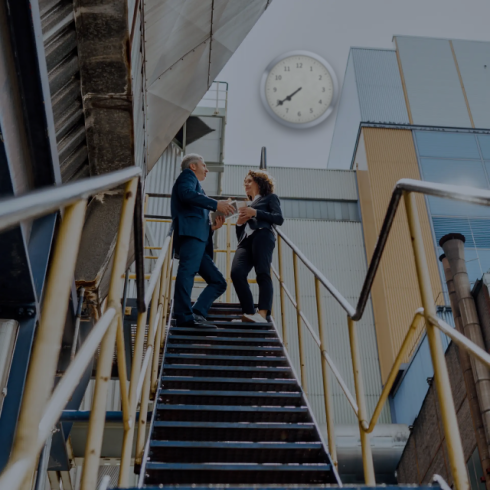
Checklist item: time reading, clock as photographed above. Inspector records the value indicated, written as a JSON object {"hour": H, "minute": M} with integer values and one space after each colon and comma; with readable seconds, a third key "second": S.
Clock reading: {"hour": 7, "minute": 39}
